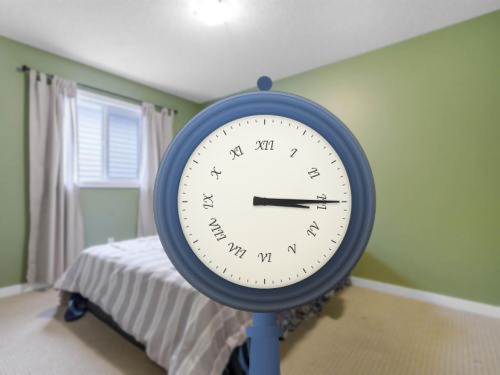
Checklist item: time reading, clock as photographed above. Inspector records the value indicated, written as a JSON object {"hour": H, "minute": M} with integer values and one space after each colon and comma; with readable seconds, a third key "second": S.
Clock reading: {"hour": 3, "minute": 15}
